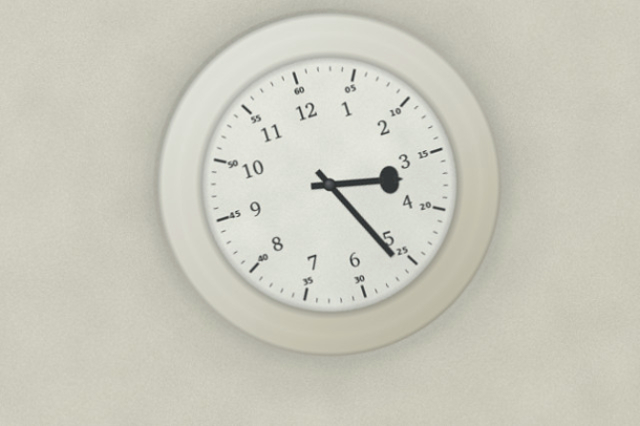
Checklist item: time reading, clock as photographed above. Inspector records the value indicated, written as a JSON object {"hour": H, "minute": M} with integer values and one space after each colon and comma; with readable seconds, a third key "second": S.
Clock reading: {"hour": 3, "minute": 26}
